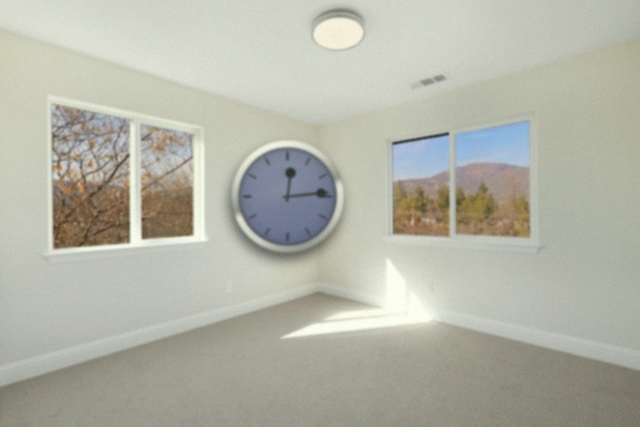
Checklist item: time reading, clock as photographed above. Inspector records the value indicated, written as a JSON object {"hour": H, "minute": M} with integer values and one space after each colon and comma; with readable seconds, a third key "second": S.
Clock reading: {"hour": 12, "minute": 14}
